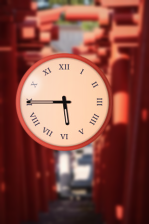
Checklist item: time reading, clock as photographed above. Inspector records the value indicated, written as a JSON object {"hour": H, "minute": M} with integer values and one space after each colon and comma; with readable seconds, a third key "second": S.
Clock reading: {"hour": 5, "minute": 45}
